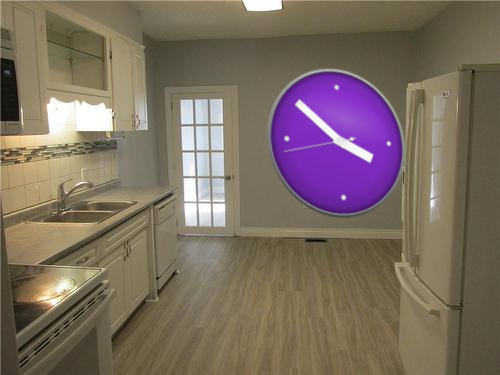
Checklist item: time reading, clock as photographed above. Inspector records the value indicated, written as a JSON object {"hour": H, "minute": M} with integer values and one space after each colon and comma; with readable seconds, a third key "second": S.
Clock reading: {"hour": 3, "minute": 51, "second": 43}
